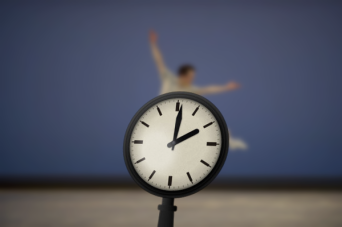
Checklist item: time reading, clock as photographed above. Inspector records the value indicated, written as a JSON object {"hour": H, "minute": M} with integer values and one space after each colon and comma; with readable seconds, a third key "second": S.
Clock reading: {"hour": 2, "minute": 1}
